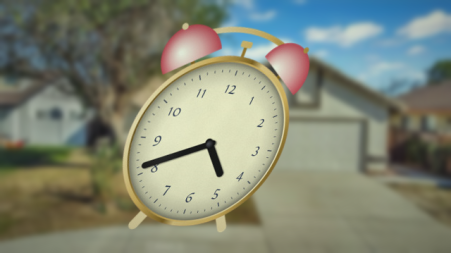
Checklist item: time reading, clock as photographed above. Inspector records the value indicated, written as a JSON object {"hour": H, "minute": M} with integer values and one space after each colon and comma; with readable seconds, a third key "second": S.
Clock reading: {"hour": 4, "minute": 41}
